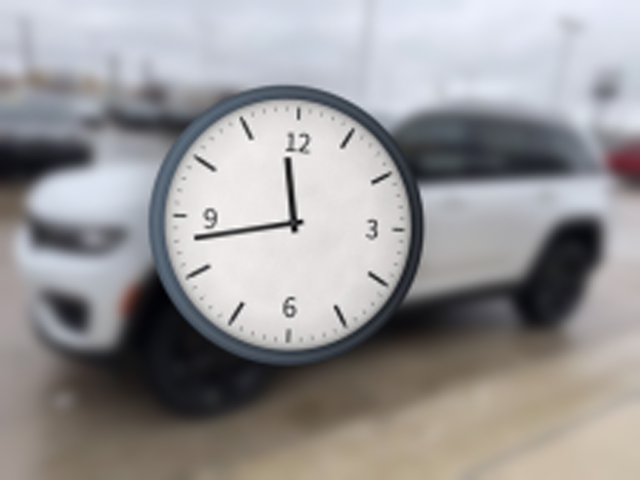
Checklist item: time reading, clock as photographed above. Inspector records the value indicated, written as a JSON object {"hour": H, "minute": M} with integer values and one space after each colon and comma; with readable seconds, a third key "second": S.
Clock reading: {"hour": 11, "minute": 43}
